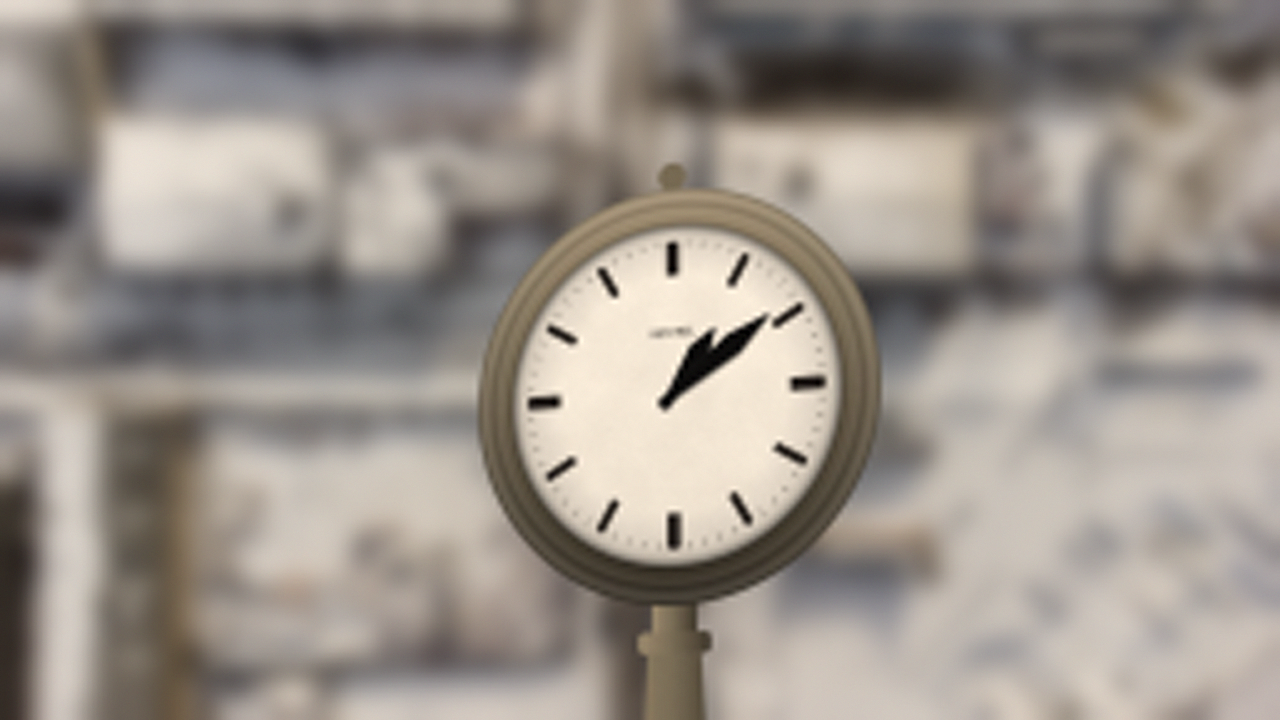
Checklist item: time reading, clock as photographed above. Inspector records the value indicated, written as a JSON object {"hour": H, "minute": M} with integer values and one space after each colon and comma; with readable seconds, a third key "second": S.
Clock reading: {"hour": 1, "minute": 9}
